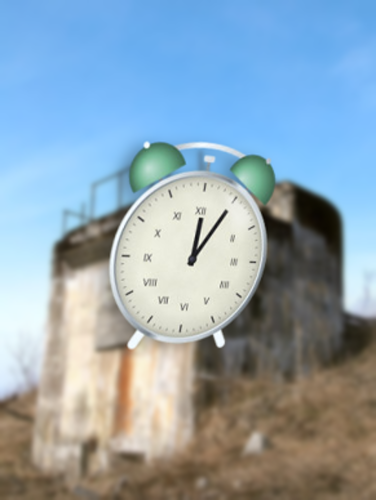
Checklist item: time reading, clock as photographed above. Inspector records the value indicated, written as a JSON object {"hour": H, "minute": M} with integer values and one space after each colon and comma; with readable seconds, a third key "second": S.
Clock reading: {"hour": 12, "minute": 5}
